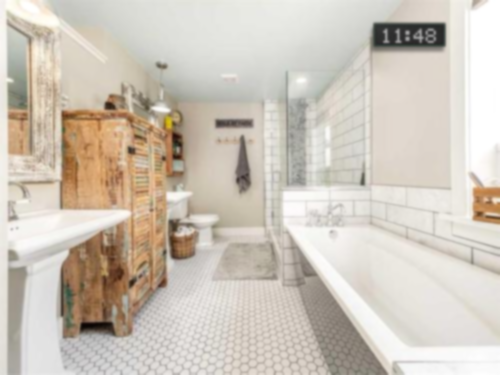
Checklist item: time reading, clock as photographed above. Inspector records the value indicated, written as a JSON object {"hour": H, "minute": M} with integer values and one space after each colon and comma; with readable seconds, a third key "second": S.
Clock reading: {"hour": 11, "minute": 48}
